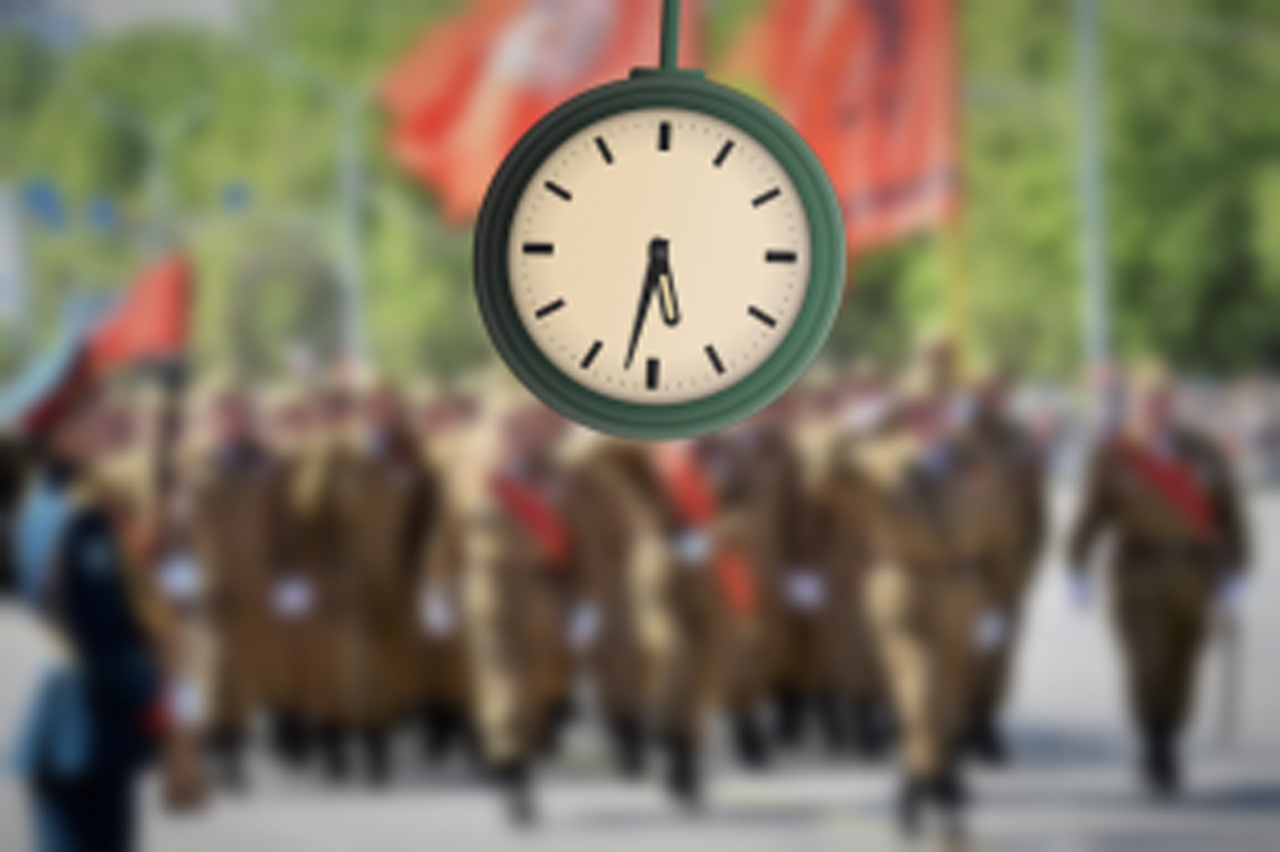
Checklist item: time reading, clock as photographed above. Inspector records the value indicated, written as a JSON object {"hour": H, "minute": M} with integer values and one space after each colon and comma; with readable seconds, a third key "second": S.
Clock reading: {"hour": 5, "minute": 32}
